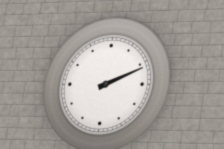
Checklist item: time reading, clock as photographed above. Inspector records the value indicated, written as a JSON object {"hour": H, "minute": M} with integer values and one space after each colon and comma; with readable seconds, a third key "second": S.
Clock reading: {"hour": 2, "minute": 11}
